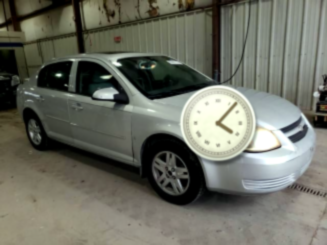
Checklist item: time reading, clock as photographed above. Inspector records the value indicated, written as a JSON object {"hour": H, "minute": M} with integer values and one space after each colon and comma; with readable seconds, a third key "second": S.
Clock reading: {"hour": 4, "minute": 7}
